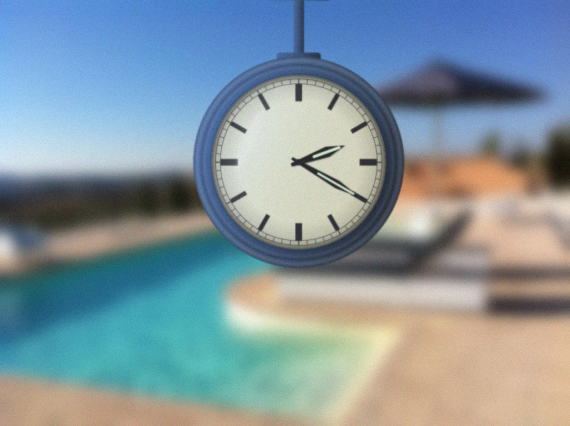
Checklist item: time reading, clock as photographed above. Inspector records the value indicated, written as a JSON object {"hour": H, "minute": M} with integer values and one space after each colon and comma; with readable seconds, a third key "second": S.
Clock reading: {"hour": 2, "minute": 20}
